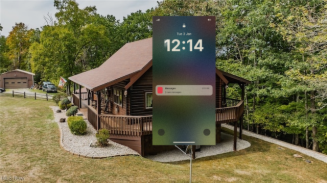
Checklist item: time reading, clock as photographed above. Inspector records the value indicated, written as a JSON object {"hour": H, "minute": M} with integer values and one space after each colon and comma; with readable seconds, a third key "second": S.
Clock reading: {"hour": 12, "minute": 14}
